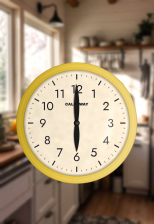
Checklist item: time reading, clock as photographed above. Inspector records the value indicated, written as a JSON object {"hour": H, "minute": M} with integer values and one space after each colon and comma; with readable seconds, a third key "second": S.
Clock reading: {"hour": 6, "minute": 0}
